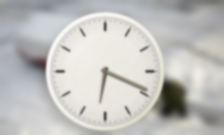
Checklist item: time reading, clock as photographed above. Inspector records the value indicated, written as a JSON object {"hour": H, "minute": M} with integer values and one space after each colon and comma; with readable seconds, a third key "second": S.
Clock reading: {"hour": 6, "minute": 19}
